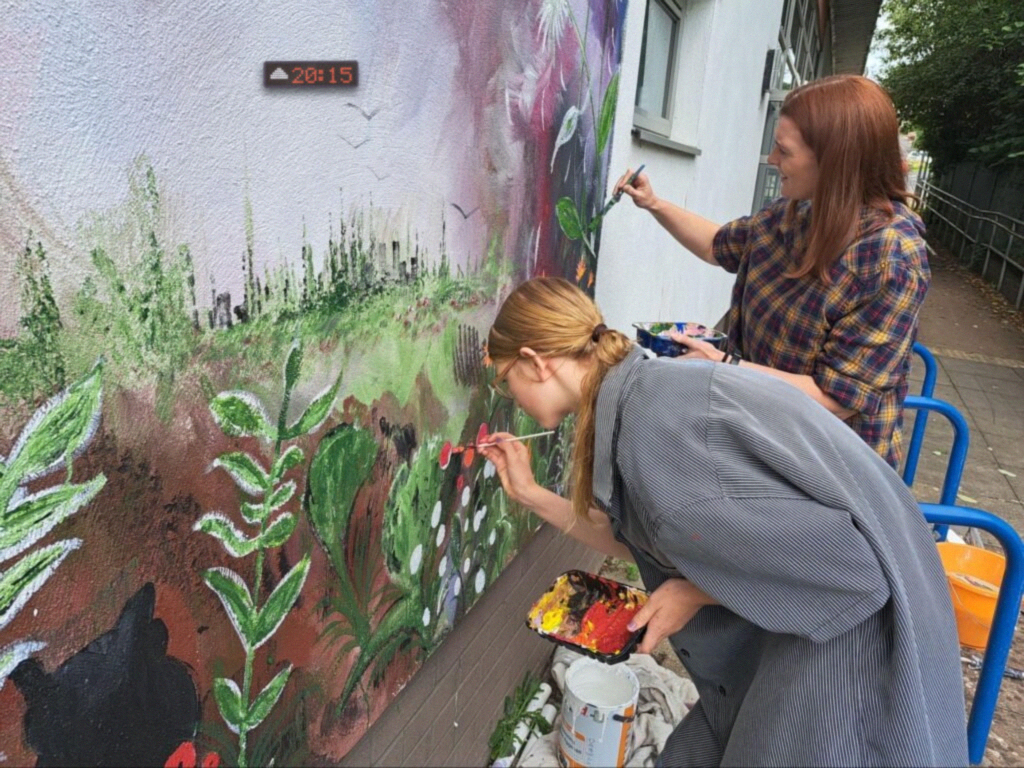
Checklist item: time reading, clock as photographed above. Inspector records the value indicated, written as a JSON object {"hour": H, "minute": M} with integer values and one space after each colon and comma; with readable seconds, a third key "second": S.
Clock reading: {"hour": 20, "minute": 15}
